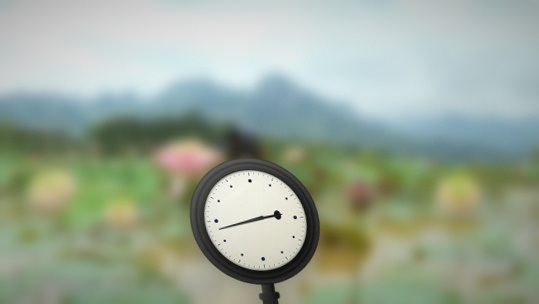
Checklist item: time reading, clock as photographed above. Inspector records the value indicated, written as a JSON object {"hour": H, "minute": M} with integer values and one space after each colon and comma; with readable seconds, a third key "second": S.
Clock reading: {"hour": 2, "minute": 43}
